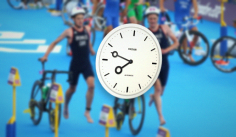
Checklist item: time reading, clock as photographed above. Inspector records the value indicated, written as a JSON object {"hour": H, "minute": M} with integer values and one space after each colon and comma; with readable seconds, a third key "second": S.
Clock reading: {"hour": 7, "minute": 48}
